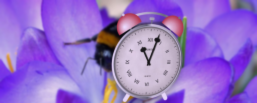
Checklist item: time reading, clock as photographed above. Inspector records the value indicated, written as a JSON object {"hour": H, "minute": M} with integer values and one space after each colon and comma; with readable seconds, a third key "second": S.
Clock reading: {"hour": 11, "minute": 3}
